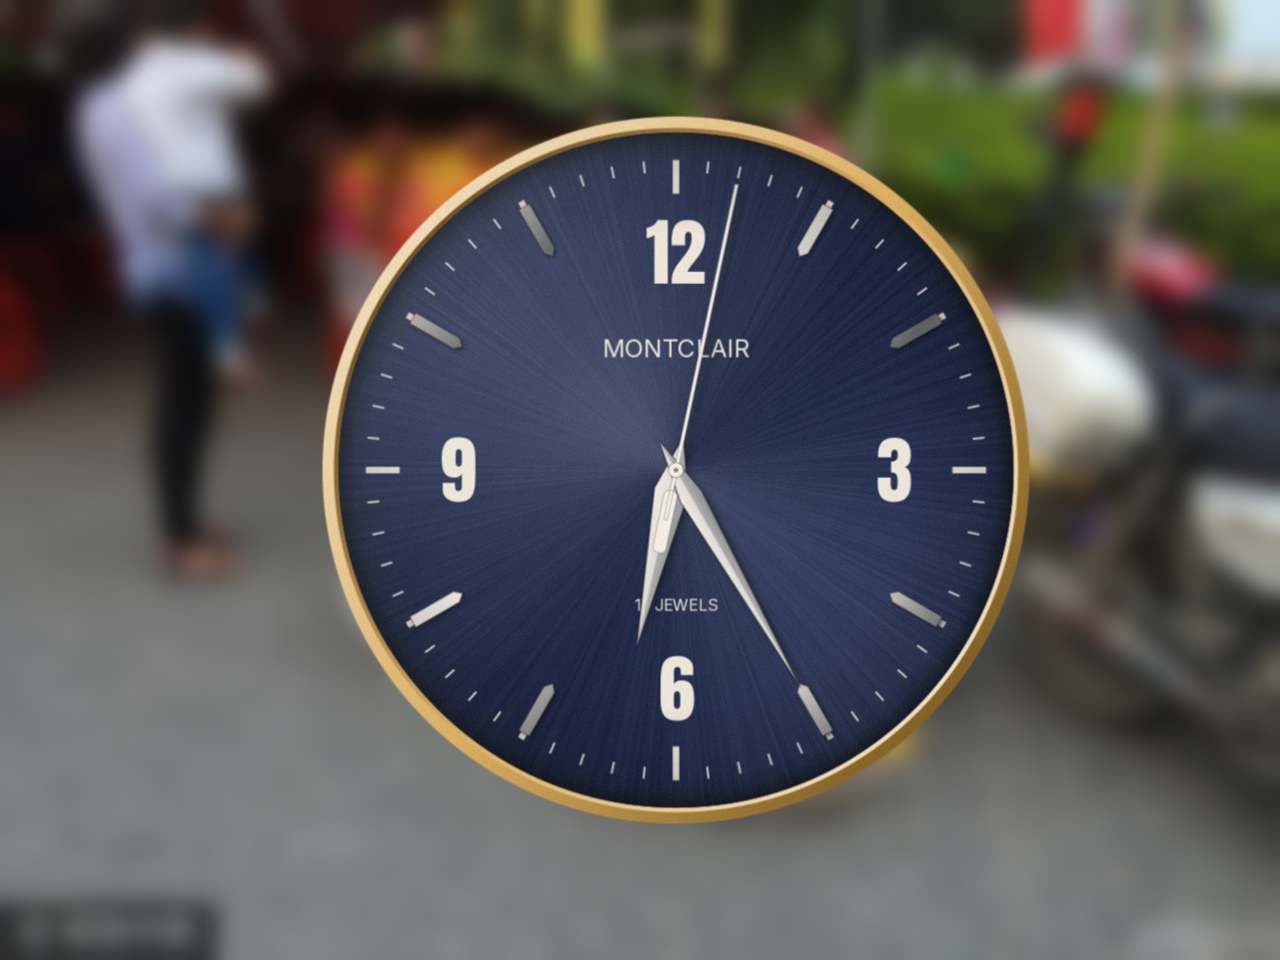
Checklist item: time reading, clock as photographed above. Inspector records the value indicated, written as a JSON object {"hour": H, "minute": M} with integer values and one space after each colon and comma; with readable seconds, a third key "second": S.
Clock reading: {"hour": 6, "minute": 25, "second": 2}
